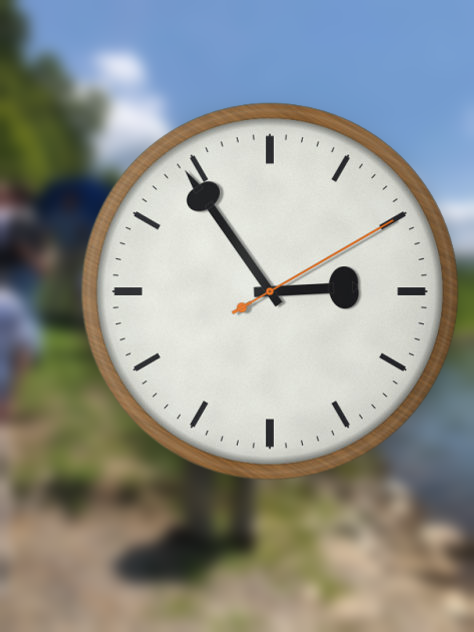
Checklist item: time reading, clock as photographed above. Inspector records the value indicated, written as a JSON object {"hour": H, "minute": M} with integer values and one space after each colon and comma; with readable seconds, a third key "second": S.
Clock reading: {"hour": 2, "minute": 54, "second": 10}
